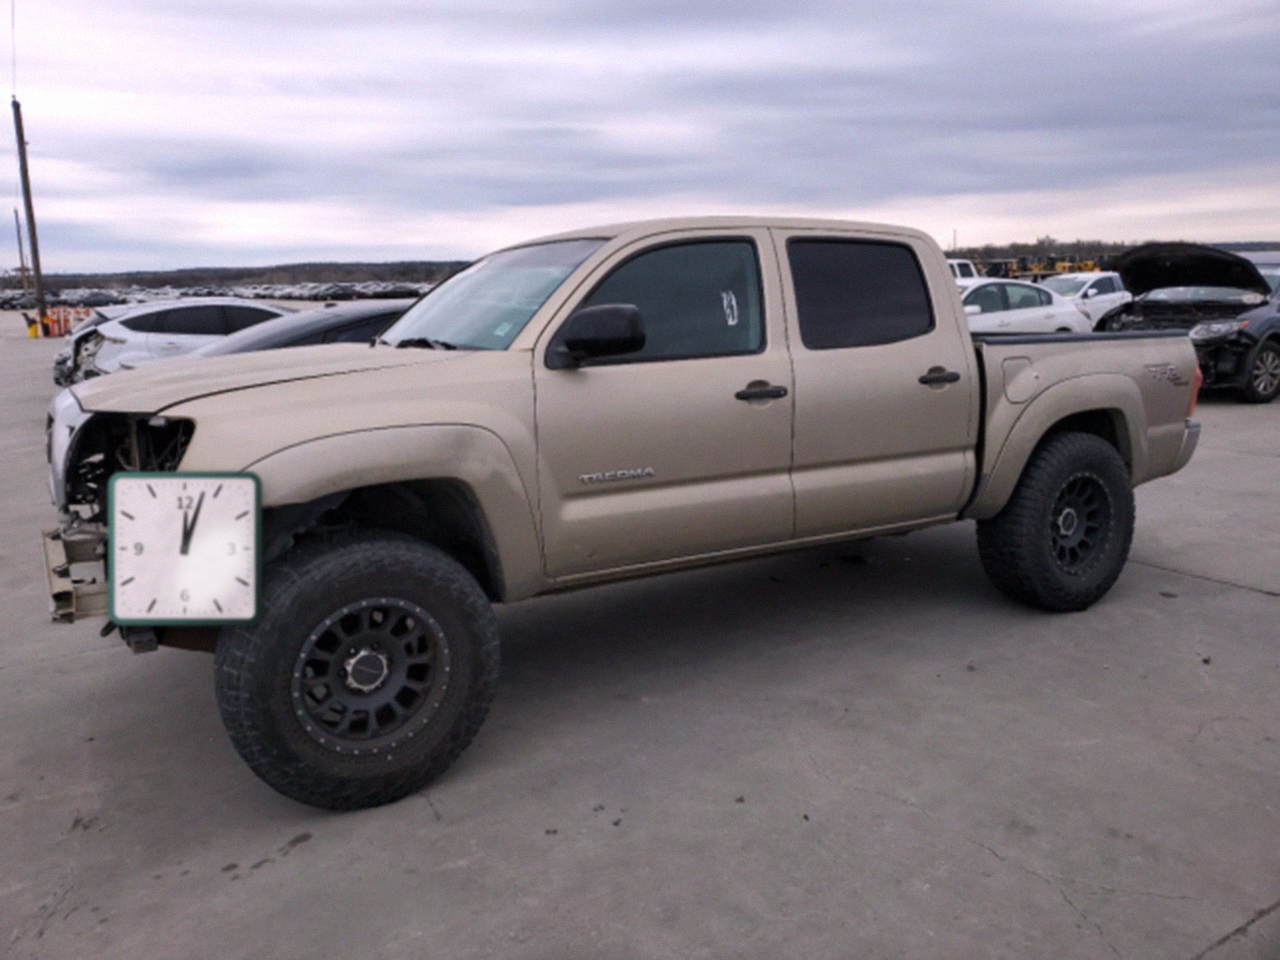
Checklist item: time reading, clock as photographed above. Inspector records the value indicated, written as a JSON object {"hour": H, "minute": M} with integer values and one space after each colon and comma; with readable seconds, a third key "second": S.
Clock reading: {"hour": 12, "minute": 3}
